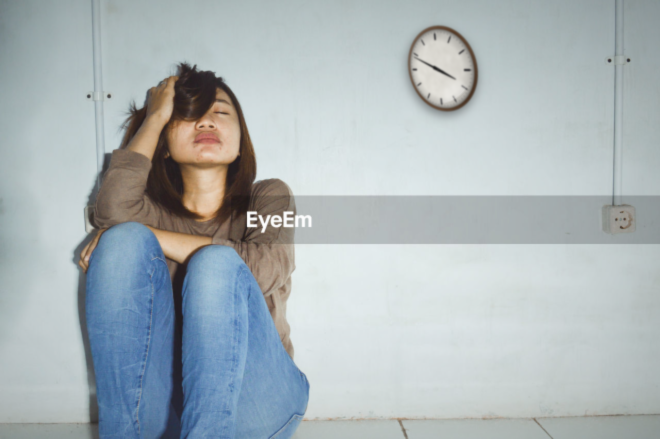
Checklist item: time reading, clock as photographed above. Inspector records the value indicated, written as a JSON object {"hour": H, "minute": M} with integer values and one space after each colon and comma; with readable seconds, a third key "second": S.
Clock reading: {"hour": 3, "minute": 49}
